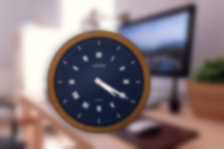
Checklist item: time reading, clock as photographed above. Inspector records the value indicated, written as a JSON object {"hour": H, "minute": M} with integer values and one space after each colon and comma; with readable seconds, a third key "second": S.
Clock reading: {"hour": 4, "minute": 20}
